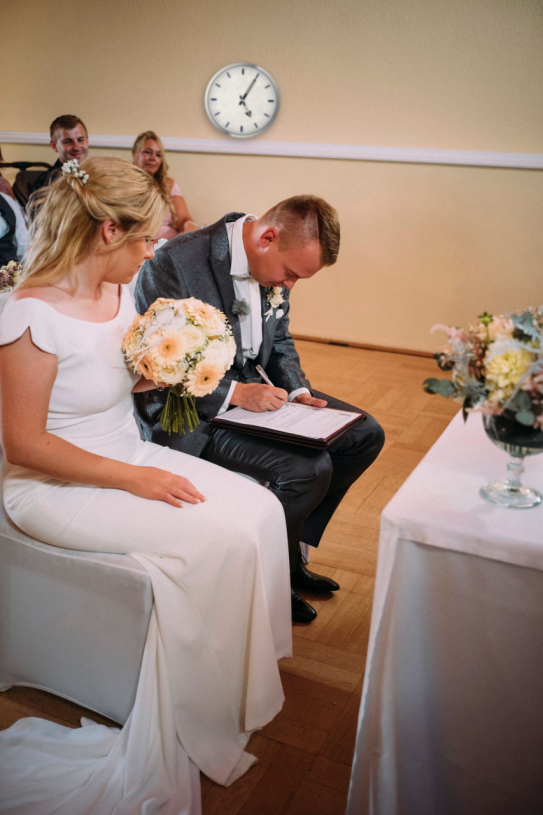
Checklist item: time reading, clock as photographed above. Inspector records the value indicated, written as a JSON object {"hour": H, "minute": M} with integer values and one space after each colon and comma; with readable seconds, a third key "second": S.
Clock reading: {"hour": 5, "minute": 5}
